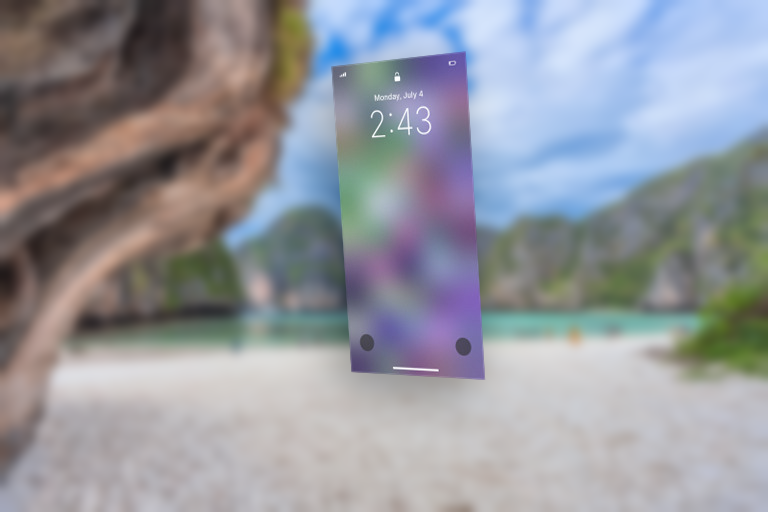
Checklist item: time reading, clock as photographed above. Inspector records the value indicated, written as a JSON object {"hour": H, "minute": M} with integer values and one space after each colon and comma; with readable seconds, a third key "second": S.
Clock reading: {"hour": 2, "minute": 43}
